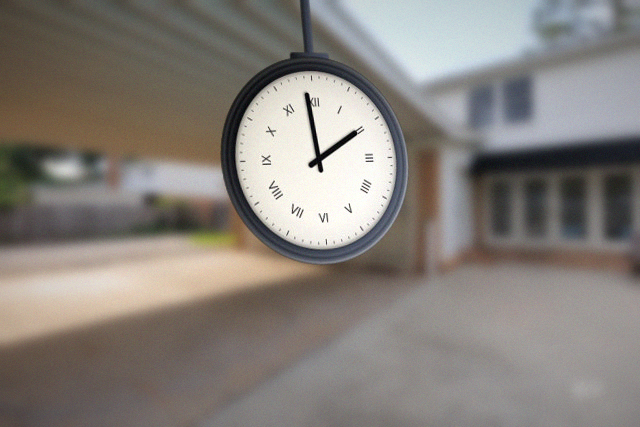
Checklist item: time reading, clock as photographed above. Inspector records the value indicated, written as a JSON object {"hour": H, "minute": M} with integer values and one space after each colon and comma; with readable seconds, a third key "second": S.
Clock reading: {"hour": 1, "minute": 59}
